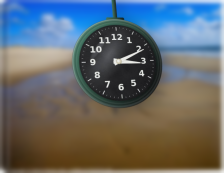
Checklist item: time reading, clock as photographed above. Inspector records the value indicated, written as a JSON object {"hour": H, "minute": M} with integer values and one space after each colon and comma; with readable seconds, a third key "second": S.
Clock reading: {"hour": 3, "minute": 11}
